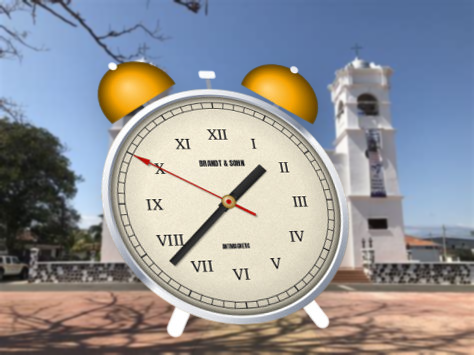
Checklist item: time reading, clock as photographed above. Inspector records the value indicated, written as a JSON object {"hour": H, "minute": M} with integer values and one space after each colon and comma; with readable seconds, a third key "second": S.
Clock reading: {"hour": 1, "minute": 37, "second": 50}
